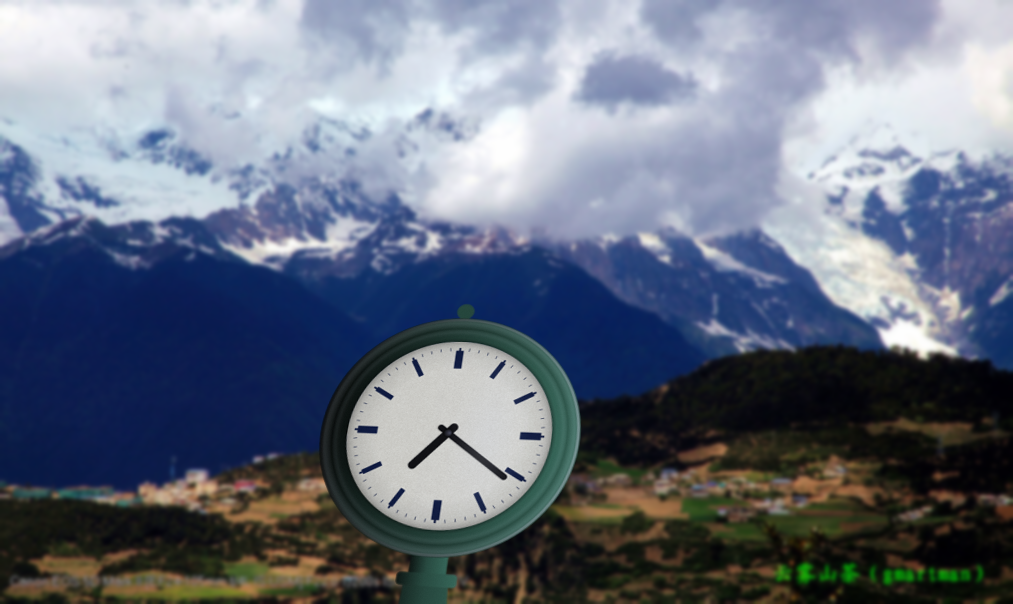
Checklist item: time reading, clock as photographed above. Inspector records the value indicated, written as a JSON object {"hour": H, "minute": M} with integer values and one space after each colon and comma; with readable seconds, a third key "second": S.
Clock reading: {"hour": 7, "minute": 21}
